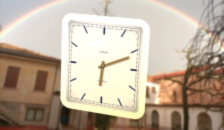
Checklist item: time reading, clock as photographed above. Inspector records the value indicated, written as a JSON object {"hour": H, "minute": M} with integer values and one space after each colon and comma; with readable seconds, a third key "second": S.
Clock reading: {"hour": 6, "minute": 11}
